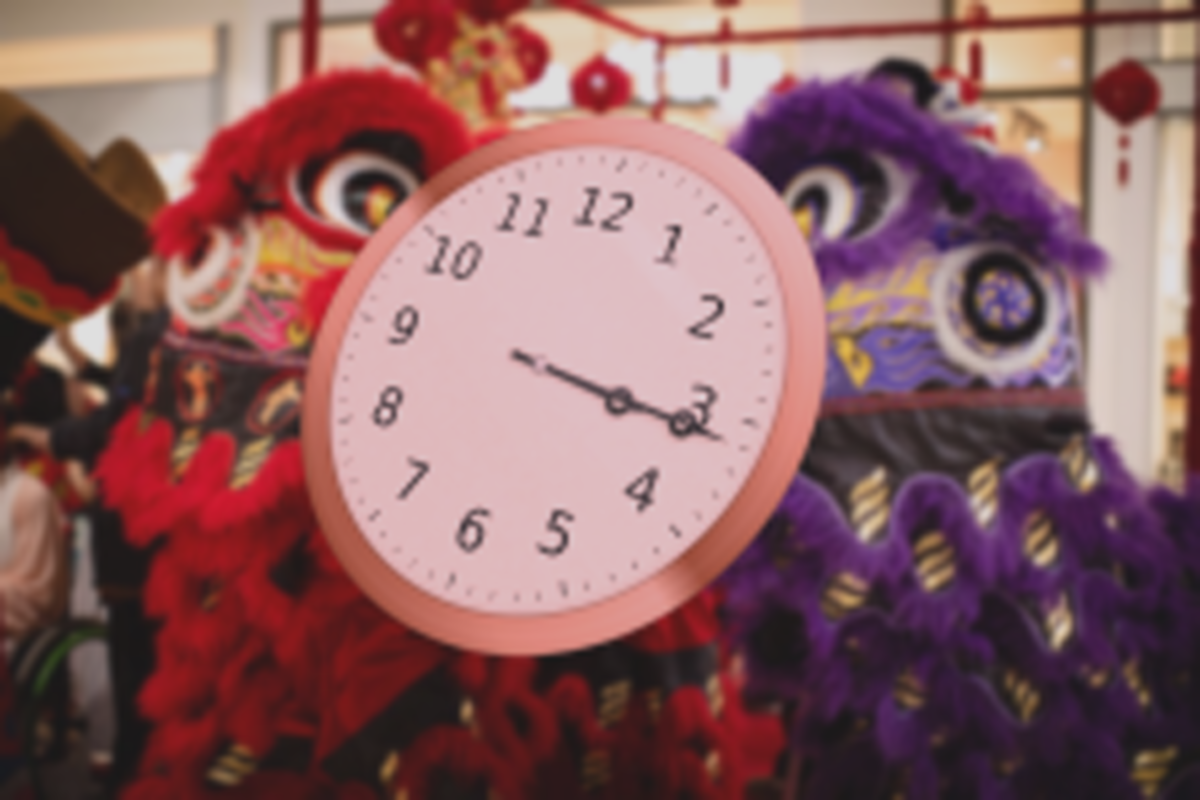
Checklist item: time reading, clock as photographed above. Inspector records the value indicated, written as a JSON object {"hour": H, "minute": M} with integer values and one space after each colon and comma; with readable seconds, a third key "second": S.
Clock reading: {"hour": 3, "minute": 16}
